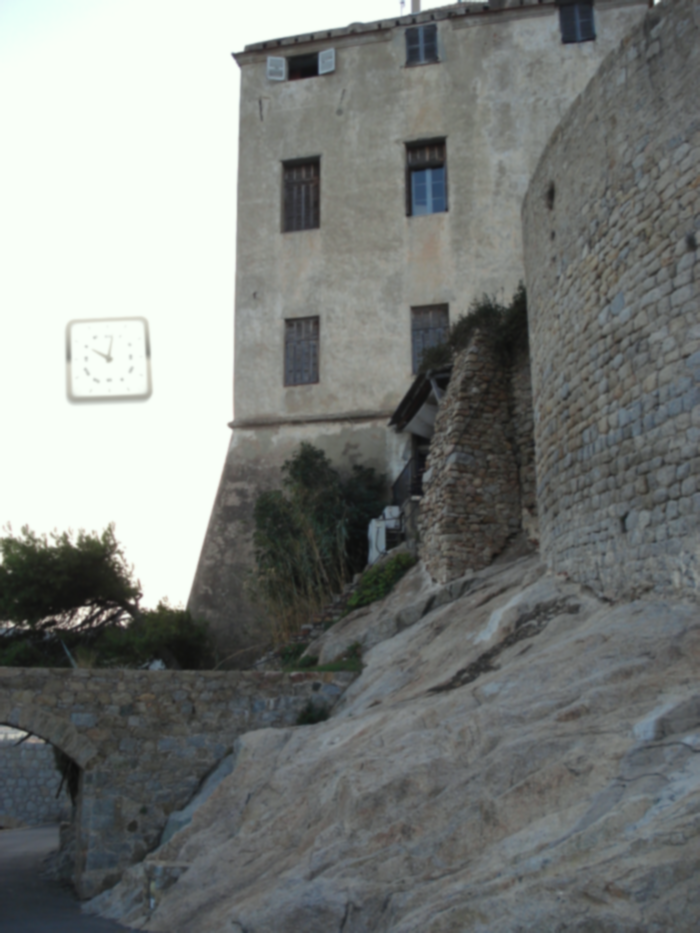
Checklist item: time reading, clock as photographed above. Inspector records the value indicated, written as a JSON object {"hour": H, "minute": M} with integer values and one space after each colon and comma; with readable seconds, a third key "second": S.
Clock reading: {"hour": 10, "minute": 2}
